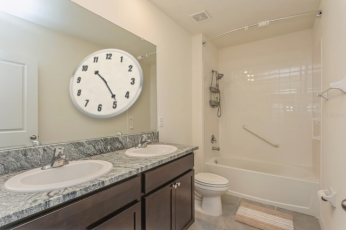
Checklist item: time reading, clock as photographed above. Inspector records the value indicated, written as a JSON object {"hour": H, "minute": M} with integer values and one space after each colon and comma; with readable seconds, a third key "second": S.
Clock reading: {"hour": 10, "minute": 24}
